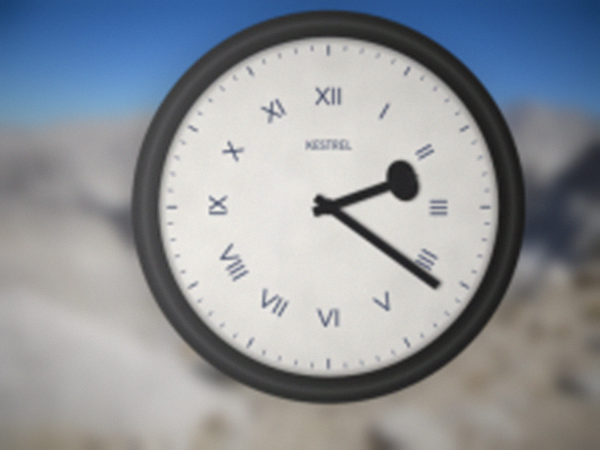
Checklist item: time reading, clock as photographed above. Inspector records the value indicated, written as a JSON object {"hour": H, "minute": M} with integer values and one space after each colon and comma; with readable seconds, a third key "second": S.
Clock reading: {"hour": 2, "minute": 21}
